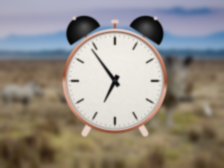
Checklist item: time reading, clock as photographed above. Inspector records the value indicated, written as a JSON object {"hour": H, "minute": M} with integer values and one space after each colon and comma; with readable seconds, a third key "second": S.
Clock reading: {"hour": 6, "minute": 54}
